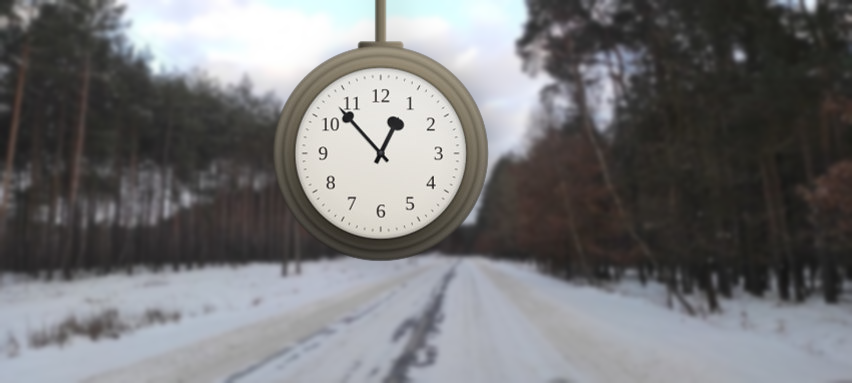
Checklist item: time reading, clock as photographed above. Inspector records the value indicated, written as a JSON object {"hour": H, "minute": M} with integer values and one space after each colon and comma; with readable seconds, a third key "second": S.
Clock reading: {"hour": 12, "minute": 53}
